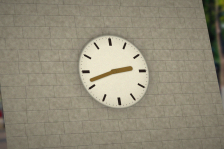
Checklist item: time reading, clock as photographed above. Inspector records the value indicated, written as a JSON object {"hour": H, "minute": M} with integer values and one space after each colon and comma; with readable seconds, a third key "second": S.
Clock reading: {"hour": 2, "minute": 42}
